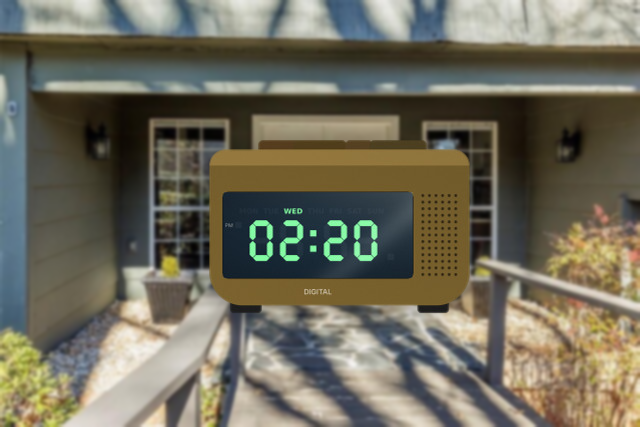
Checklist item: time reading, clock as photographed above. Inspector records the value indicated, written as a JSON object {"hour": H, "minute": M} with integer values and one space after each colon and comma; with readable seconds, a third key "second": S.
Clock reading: {"hour": 2, "minute": 20}
